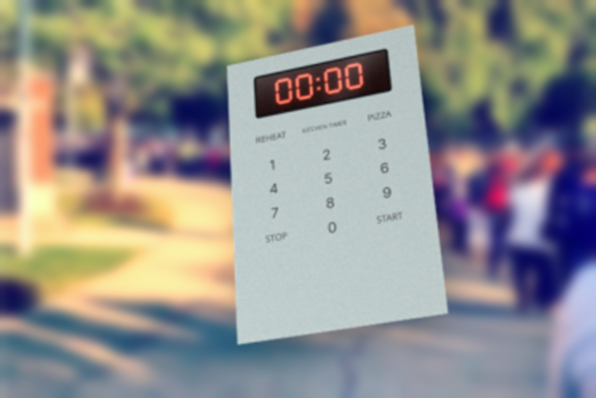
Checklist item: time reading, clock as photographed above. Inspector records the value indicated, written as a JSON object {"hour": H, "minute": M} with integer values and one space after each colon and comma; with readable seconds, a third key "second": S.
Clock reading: {"hour": 0, "minute": 0}
